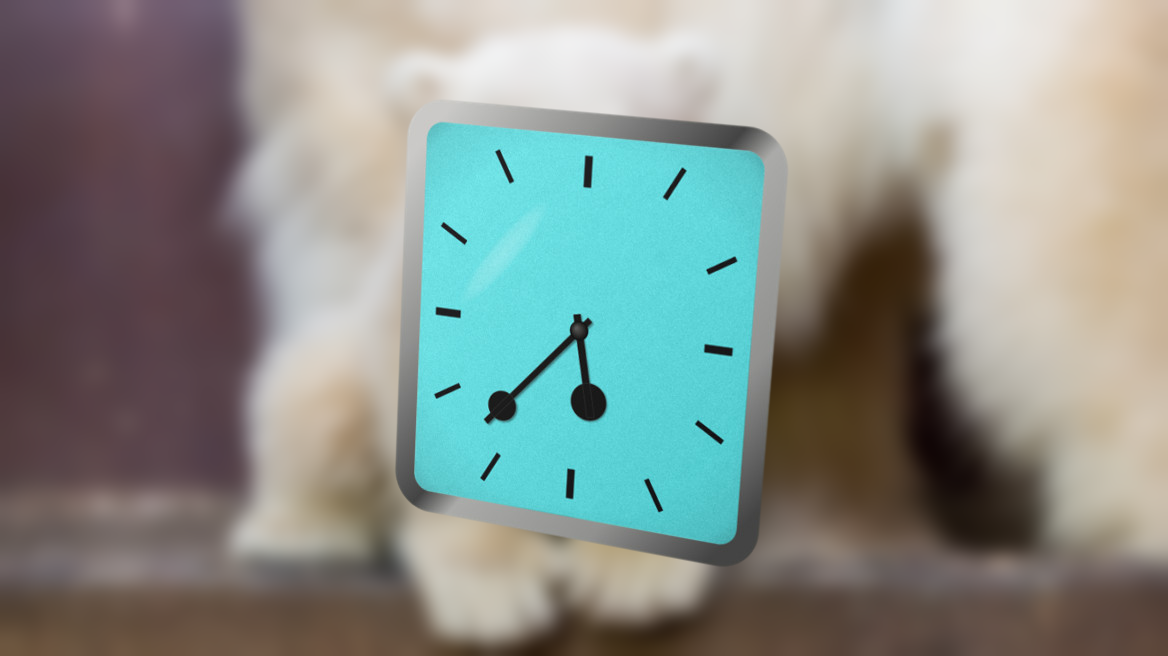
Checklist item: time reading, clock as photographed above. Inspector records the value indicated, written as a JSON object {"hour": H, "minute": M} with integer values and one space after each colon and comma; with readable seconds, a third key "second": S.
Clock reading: {"hour": 5, "minute": 37}
